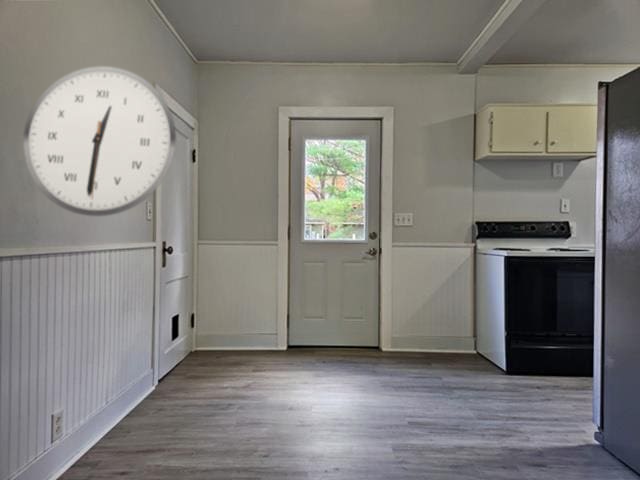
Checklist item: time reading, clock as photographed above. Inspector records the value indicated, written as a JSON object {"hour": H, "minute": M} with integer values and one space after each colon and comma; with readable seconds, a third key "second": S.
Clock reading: {"hour": 12, "minute": 30, "second": 30}
